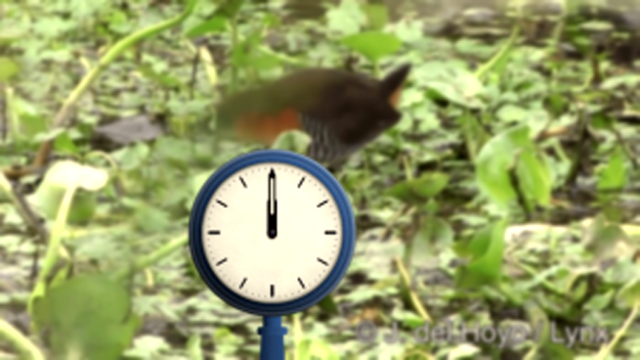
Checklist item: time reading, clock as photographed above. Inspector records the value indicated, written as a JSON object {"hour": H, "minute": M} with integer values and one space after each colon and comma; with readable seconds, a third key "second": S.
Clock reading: {"hour": 12, "minute": 0}
